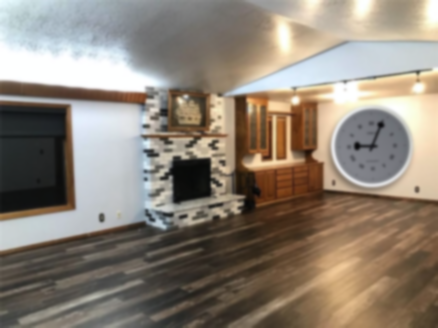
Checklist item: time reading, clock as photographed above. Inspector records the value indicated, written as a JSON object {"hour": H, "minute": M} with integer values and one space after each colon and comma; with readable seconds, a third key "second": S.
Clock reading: {"hour": 9, "minute": 4}
